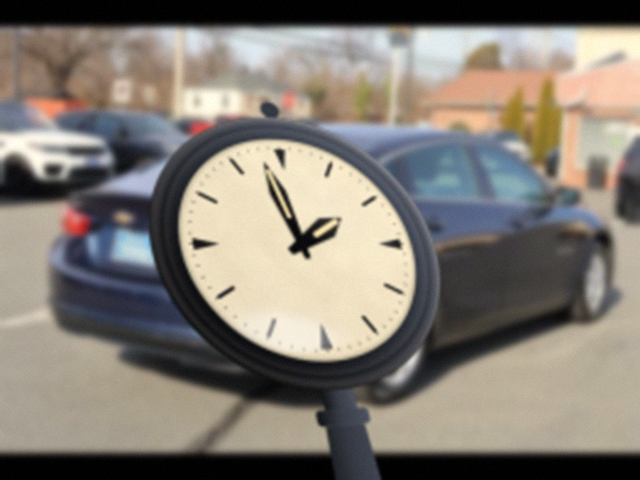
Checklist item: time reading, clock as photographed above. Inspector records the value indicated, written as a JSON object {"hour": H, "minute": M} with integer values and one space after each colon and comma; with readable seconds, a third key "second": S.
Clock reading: {"hour": 1, "minute": 58}
